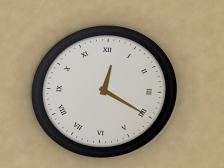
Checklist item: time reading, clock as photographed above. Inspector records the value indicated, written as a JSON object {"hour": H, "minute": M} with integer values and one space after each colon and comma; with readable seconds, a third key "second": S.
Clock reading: {"hour": 12, "minute": 20}
